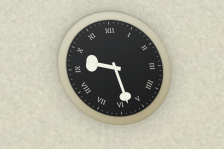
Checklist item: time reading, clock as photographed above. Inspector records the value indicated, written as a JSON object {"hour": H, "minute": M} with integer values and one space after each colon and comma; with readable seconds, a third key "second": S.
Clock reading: {"hour": 9, "minute": 28}
